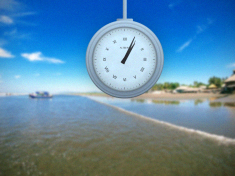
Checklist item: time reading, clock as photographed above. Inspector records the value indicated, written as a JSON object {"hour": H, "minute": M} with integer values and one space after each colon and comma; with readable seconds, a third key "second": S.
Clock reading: {"hour": 1, "minute": 4}
